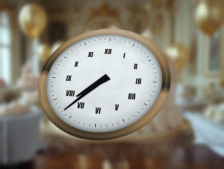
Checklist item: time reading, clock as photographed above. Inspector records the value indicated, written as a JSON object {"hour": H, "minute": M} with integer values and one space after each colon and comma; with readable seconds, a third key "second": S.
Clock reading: {"hour": 7, "minute": 37}
